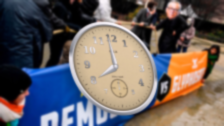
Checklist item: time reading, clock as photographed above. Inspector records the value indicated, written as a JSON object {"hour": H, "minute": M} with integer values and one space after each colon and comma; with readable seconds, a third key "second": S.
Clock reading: {"hour": 7, "minute": 59}
